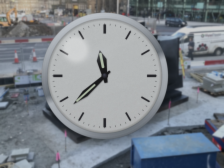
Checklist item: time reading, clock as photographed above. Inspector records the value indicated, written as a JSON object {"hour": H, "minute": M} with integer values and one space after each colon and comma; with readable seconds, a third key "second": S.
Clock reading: {"hour": 11, "minute": 38}
